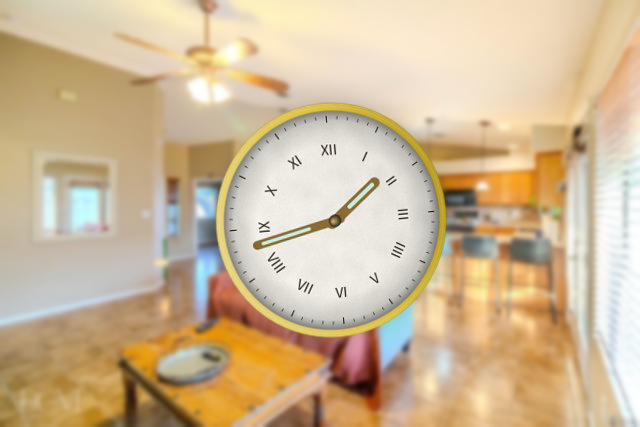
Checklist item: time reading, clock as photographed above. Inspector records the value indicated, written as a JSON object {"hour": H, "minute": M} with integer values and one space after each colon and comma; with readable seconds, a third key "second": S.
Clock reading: {"hour": 1, "minute": 43}
